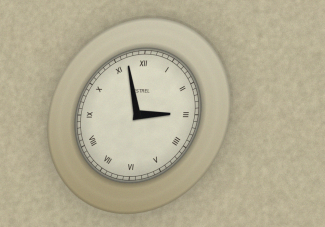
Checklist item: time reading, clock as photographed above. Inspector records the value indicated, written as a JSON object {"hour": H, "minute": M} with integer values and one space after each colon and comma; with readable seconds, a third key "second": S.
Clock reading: {"hour": 2, "minute": 57}
